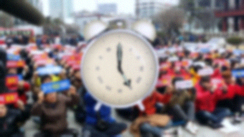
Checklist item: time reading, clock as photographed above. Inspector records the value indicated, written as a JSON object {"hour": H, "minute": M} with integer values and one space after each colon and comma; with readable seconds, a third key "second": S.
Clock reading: {"hour": 5, "minute": 0}
